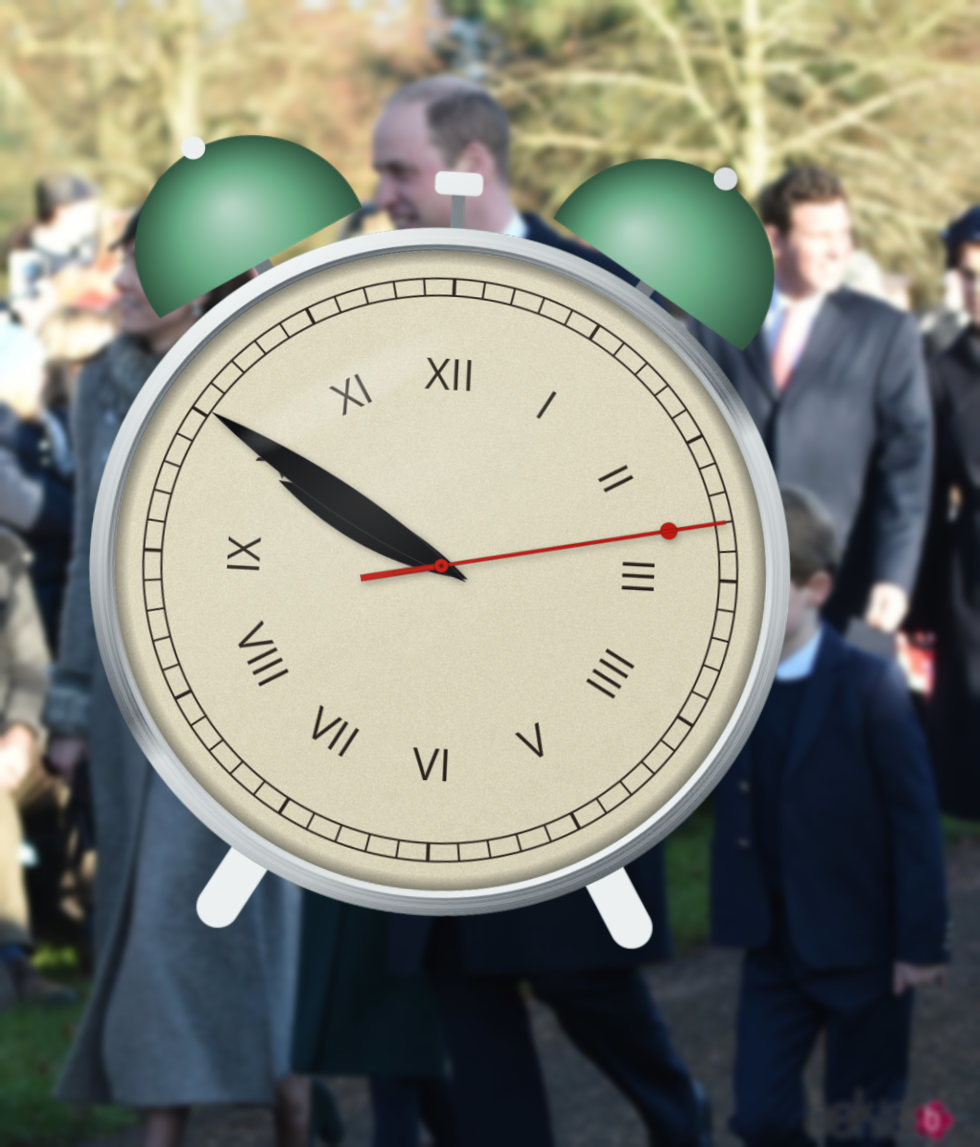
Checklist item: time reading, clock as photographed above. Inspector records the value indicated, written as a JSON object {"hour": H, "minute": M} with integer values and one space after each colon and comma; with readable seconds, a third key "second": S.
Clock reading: {"hour": 9, "minute": 50, "second": 13}
